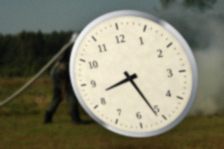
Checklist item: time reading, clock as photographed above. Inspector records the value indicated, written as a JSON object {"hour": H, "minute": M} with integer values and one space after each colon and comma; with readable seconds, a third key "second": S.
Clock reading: {"hour": 8, "minute": 26}
